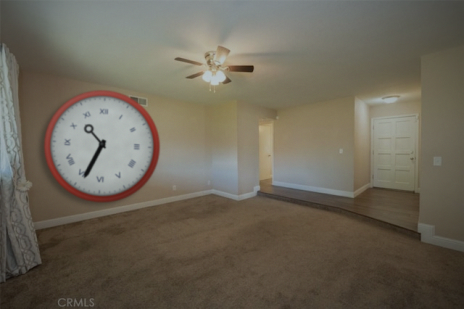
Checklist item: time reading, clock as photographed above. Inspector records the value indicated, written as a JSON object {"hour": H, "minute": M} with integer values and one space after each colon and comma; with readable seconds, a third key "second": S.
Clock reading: {"hour": 10, "minute": 34}
